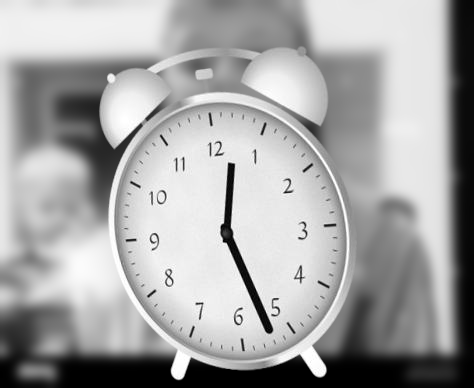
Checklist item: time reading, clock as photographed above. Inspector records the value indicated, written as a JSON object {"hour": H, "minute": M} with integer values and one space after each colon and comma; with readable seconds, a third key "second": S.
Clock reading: {"hour": 12, "minute": 27}
